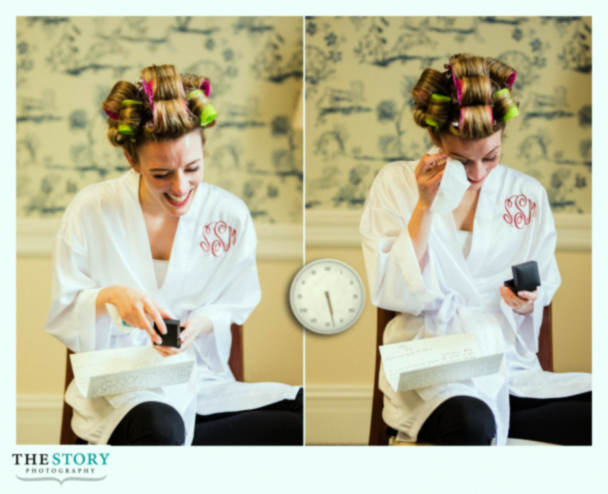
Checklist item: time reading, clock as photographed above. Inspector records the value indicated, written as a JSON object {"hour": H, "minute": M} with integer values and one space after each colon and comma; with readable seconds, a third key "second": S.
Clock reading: {"hour": 5, "minute": 28}
